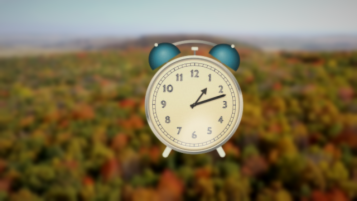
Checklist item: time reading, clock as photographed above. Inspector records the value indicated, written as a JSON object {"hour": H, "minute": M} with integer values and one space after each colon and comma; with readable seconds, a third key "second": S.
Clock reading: {"hour": 1, "minute": 12}
